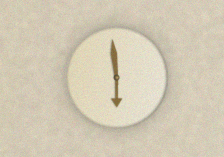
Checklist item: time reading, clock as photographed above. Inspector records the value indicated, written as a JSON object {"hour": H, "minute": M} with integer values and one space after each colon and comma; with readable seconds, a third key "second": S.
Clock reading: {"hour": 5, "minute": 59}
